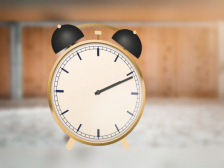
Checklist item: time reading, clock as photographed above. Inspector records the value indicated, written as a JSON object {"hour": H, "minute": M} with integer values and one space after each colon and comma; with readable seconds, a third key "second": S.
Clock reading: {"hour": 2, "minute": 11}
